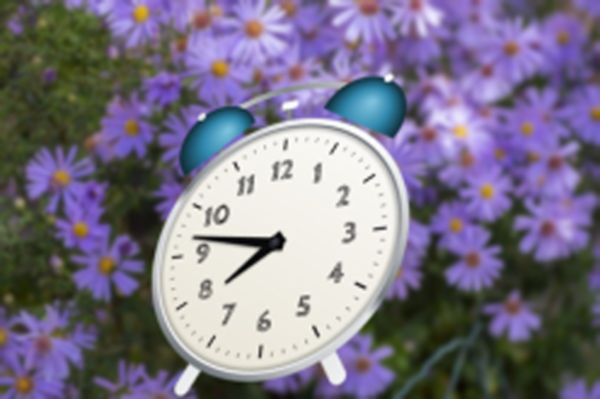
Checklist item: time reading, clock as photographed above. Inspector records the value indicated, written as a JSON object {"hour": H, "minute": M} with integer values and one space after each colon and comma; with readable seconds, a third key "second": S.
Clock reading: {"hour": 7, "minute": 47}
